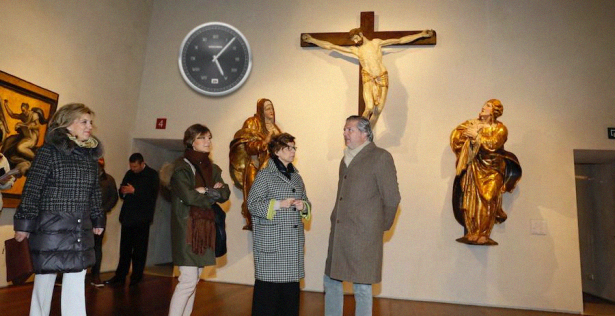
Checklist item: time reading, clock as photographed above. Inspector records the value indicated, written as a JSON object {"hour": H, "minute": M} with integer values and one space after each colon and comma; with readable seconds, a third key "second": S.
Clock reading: {"hour": 5, "minute": 7}
